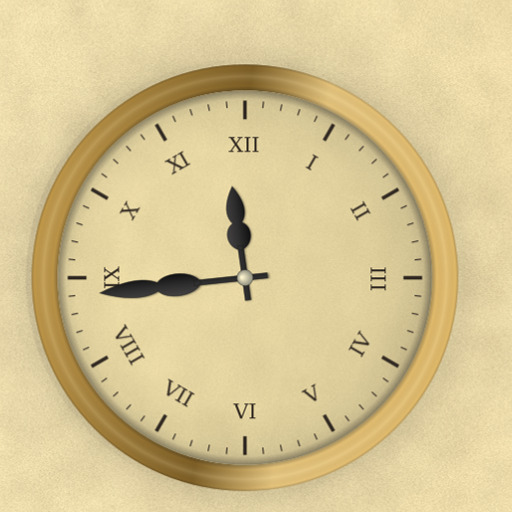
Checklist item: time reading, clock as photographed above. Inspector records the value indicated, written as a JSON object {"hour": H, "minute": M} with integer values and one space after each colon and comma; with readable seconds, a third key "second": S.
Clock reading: {"hour": 11, "minute": 44}
